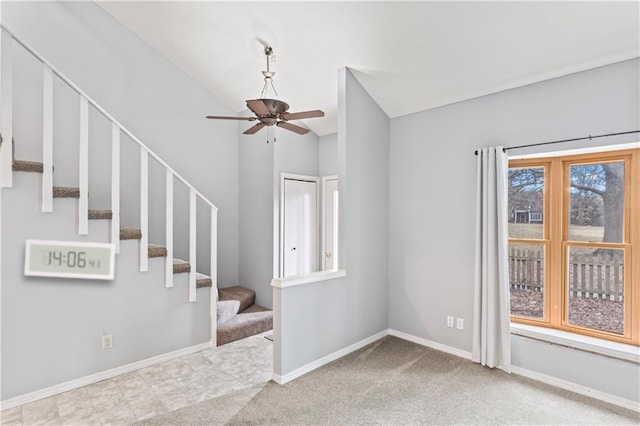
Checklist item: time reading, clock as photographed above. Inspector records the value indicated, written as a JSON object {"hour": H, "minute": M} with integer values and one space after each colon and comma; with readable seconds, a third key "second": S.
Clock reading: {"hour": 14, "minute": 6}
